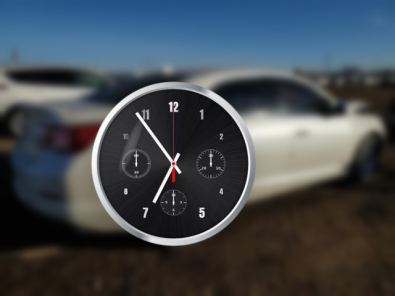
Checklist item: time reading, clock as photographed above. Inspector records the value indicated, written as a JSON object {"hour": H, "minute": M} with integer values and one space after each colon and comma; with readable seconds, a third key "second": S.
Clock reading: {"hour": 6, "minute": 54}
